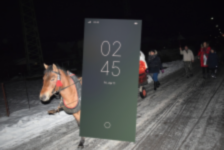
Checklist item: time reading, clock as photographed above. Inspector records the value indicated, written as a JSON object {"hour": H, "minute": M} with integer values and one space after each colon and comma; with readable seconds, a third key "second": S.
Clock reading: {"hour": 2, "minute": 45}
